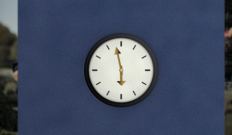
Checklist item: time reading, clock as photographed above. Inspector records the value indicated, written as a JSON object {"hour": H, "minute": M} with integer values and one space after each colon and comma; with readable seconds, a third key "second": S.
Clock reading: {"hour": 5, "minute": 58}
